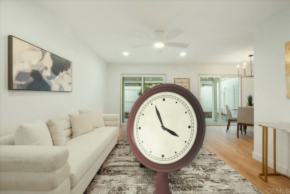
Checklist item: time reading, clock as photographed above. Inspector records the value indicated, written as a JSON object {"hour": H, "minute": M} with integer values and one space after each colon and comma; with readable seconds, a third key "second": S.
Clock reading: {"hour": 3, "minute": 56}
